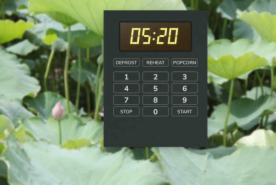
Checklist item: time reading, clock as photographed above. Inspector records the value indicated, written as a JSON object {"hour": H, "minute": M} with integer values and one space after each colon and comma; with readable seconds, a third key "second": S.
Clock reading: {"hour": 5, "minute": 20}
